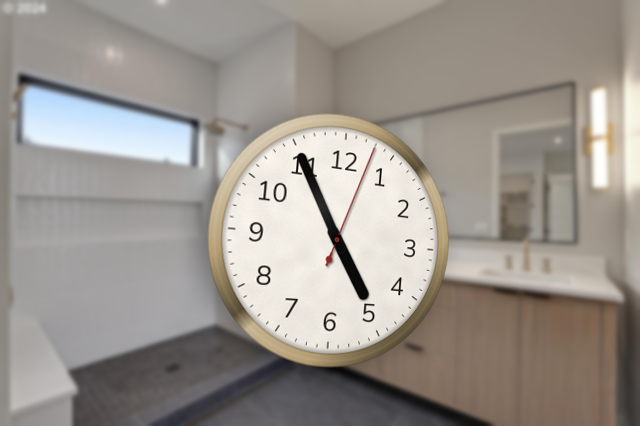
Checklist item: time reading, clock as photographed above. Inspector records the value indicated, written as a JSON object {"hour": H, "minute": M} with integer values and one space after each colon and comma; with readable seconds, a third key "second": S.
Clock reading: {"hour": 4, "minute": 55, "second": 3}
